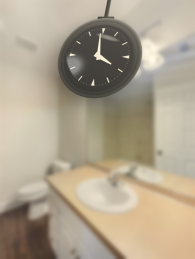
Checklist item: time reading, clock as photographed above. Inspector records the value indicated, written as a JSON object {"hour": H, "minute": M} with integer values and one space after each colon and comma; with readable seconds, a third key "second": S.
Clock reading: {"hour": 3, "minute": 59}
